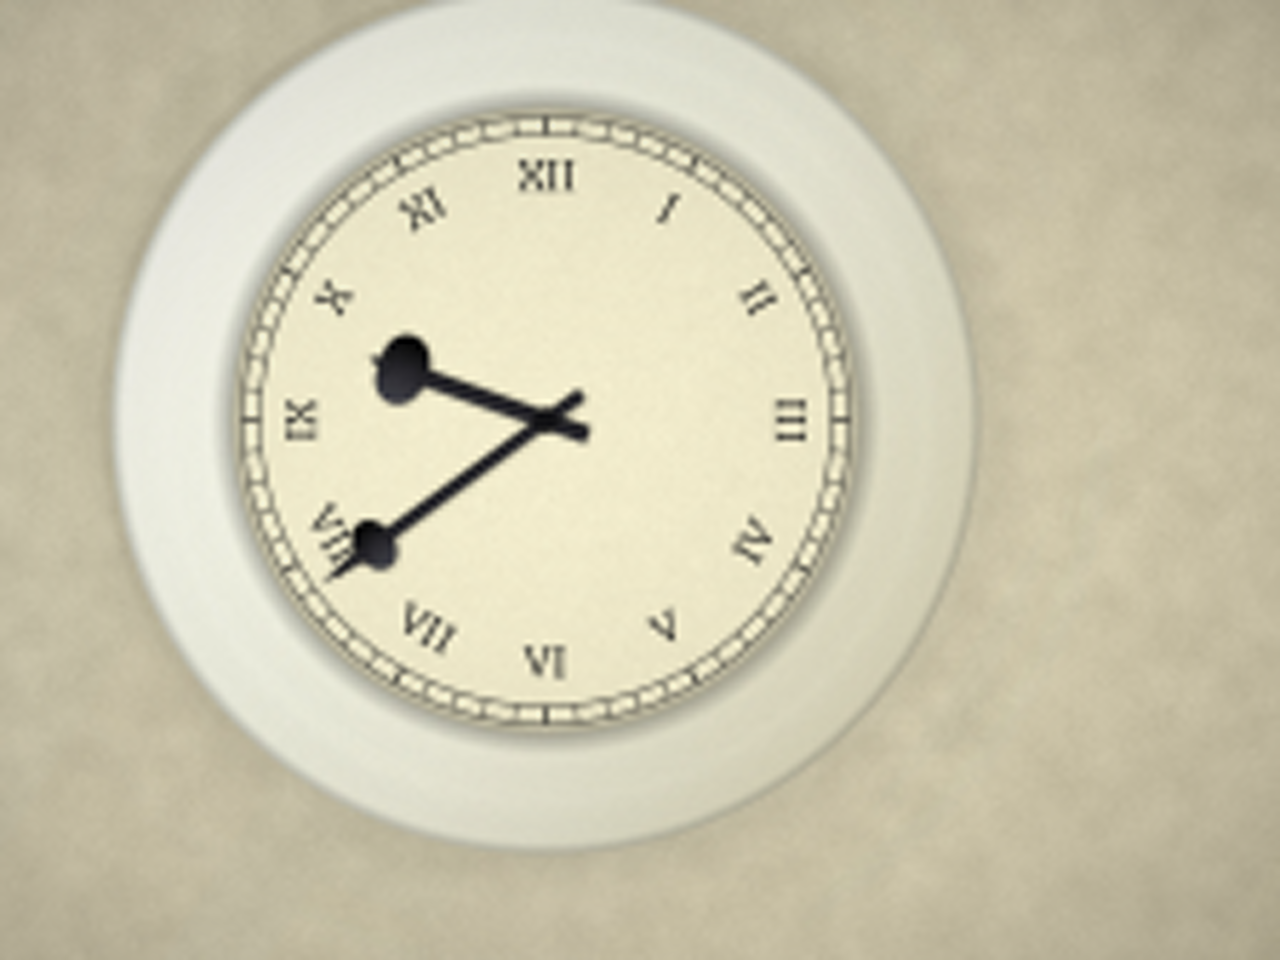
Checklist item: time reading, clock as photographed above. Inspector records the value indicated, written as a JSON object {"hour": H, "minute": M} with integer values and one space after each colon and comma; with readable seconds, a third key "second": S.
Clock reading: {"hour": 9, "minute": 39}
